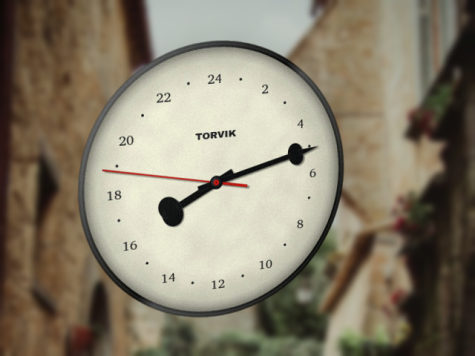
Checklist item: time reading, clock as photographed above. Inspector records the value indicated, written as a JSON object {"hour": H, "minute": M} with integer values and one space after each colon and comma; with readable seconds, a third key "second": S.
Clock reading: {"hour": 16, "minute": 12, "second": 47}
